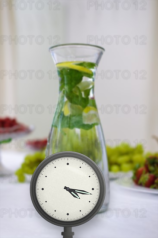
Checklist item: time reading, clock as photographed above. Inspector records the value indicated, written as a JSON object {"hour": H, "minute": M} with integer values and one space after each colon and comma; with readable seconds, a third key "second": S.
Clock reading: {"hour": 4, "minute": 17}
